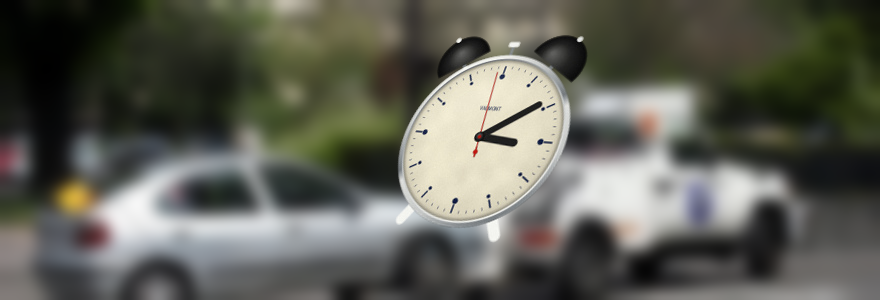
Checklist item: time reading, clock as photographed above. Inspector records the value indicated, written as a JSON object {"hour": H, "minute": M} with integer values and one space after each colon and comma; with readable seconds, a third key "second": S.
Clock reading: {"hour": 3, "minute": 8, "second": 59}
